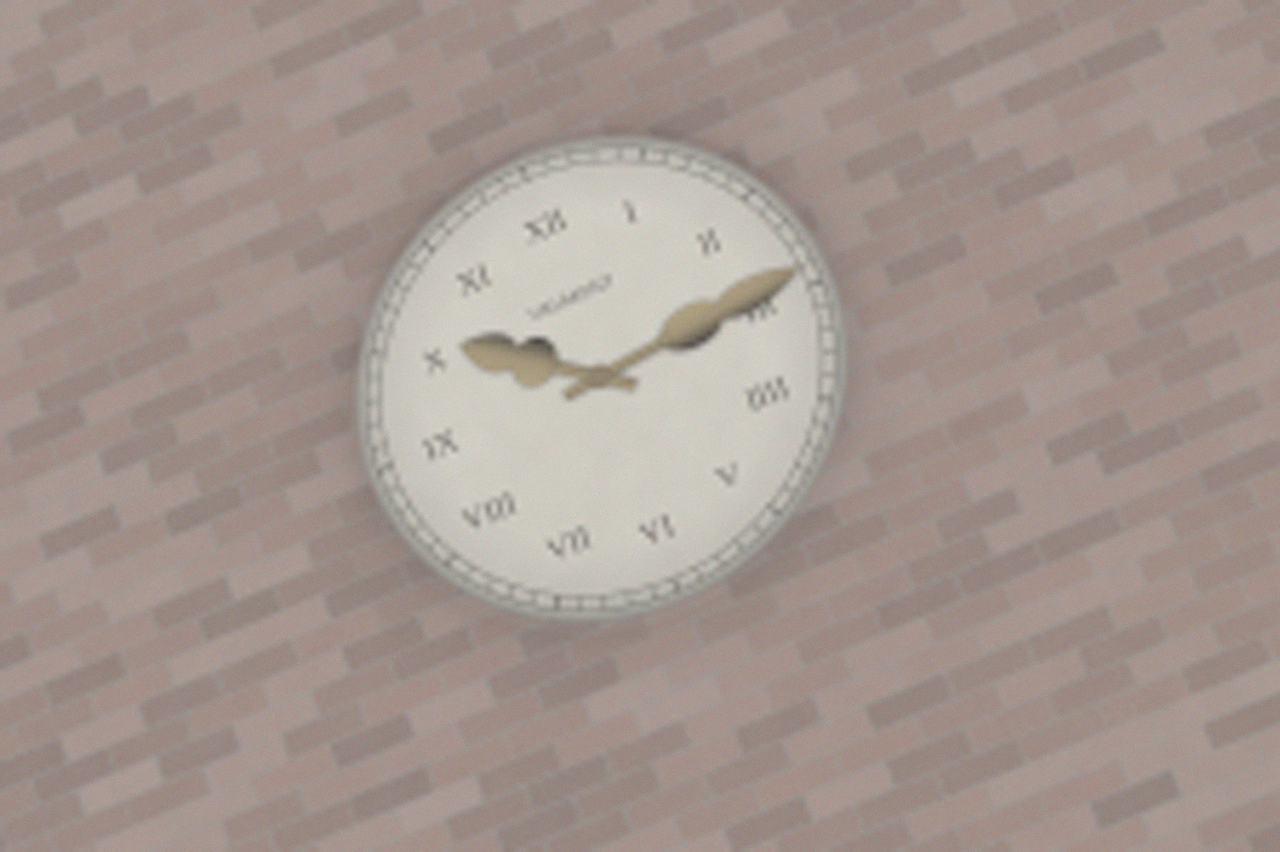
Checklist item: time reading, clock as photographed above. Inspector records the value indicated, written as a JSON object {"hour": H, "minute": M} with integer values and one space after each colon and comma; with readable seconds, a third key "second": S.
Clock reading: {"hour": 10, "minute": 14}
